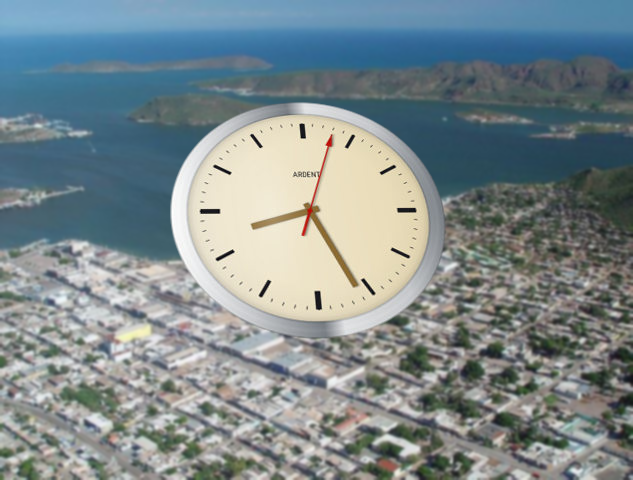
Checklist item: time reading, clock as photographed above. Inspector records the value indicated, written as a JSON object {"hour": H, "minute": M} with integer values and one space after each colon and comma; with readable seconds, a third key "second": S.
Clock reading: {"hour": 8, "minute": 26, "second": 3}
